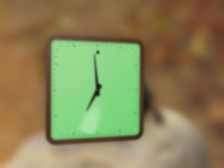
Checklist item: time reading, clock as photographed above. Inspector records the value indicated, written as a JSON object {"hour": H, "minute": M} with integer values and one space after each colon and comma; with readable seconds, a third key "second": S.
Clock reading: {"hour": 6, "minute": 59}
